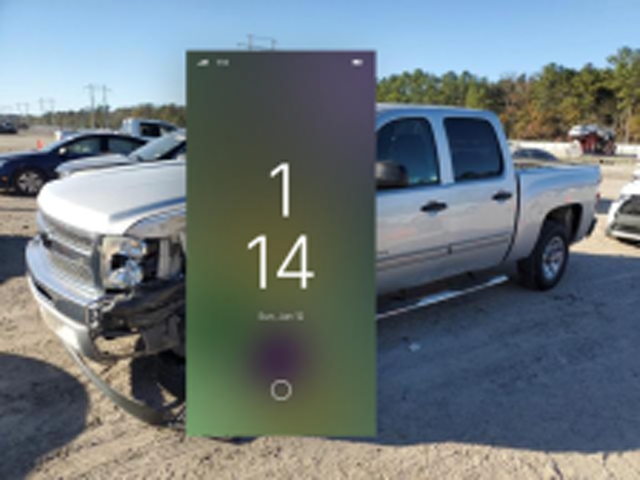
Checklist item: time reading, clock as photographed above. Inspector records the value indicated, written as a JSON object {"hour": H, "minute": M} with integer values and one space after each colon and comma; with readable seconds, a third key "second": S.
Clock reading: {"hour": 1, "minute": 14}
